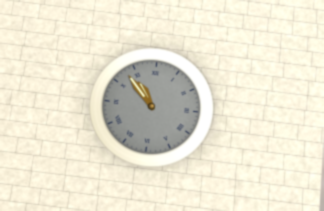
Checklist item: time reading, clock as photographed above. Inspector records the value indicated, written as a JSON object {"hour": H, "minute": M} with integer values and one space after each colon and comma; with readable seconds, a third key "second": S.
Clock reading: {"hour": 10, "minute": 53}
